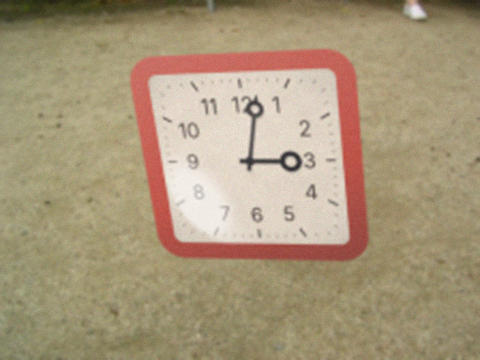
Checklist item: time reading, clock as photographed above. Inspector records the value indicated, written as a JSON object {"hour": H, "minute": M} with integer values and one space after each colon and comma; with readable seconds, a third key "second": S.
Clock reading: {"hour": 3, "minute": 2}
